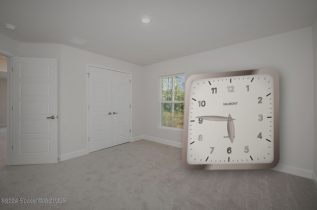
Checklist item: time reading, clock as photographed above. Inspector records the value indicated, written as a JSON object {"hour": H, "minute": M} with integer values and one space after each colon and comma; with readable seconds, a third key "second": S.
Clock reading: {"hour": 5, "minute": 46}
